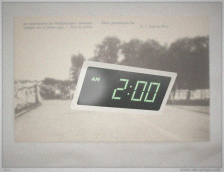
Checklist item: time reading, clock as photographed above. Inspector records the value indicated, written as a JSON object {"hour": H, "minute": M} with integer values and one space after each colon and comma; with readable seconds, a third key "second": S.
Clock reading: {"hour": 2, "minute": 0}
